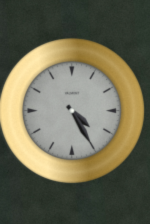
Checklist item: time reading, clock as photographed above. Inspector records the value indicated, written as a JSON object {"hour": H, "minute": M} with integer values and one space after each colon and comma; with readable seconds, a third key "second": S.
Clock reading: {"hour": 4, "minute": 25}
